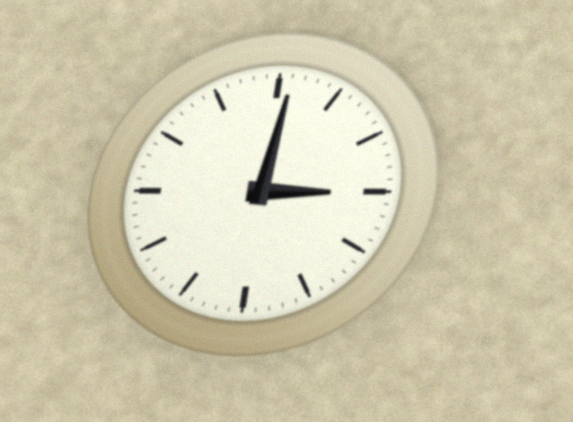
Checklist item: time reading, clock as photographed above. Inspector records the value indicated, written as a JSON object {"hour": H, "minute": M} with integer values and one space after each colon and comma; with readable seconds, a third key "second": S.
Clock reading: {"hour": 3, "minute": 1}
